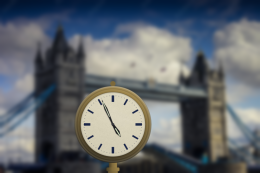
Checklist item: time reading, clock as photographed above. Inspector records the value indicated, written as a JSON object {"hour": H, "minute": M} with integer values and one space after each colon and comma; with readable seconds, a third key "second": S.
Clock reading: {"hour": 4, "minute": 56}
